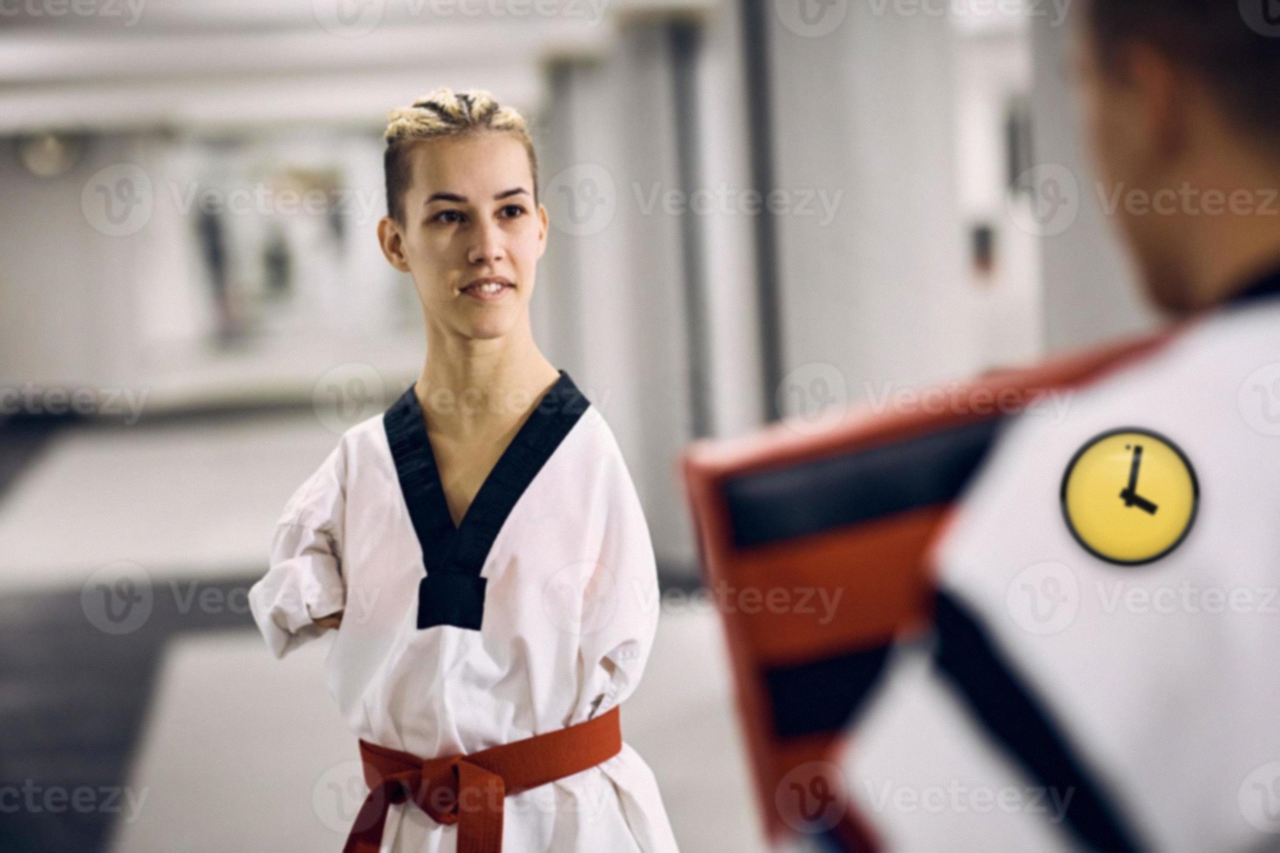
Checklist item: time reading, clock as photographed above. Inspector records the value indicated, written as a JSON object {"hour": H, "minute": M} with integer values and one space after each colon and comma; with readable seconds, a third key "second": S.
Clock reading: {"hour": 4, "minute": 2}
